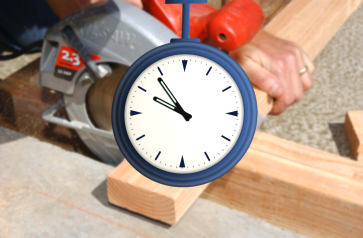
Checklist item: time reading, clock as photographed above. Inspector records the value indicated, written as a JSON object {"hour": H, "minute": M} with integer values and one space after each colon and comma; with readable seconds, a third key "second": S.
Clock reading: {"hour": 9, "minute": 54}
